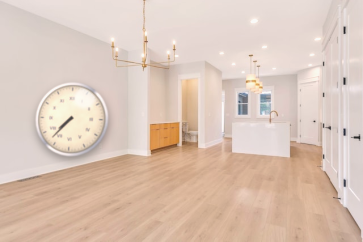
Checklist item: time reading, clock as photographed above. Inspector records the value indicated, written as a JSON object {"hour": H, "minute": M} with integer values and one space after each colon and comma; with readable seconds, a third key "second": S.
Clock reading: {"hour": 7, "minute": 37}
